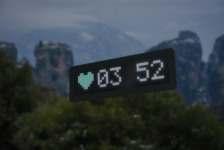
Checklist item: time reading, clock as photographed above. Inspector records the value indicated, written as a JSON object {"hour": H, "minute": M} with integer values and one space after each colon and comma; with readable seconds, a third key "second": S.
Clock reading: {"hour": 3, "minute": 52}
